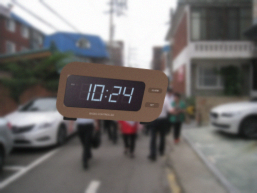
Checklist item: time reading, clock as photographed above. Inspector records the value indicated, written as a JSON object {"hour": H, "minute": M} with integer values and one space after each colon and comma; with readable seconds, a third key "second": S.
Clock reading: {"hour": 10, "minute": 24}
